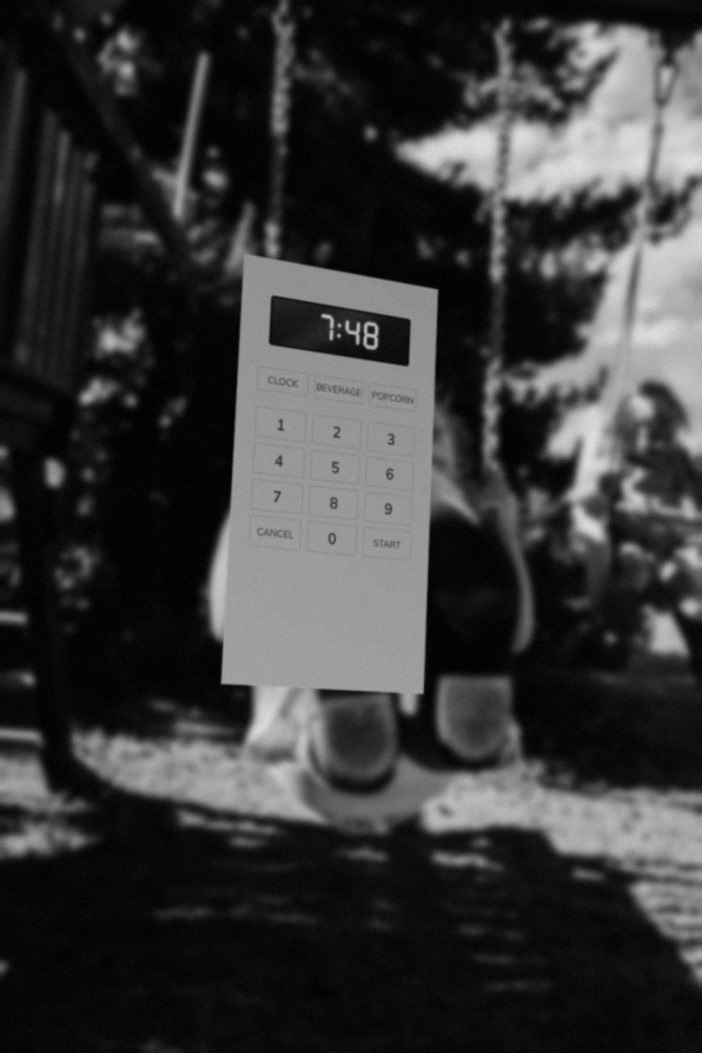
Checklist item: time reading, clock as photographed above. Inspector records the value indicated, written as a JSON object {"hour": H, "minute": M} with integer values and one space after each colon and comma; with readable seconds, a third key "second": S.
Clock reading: {"hour": 7, "minute": 48}
